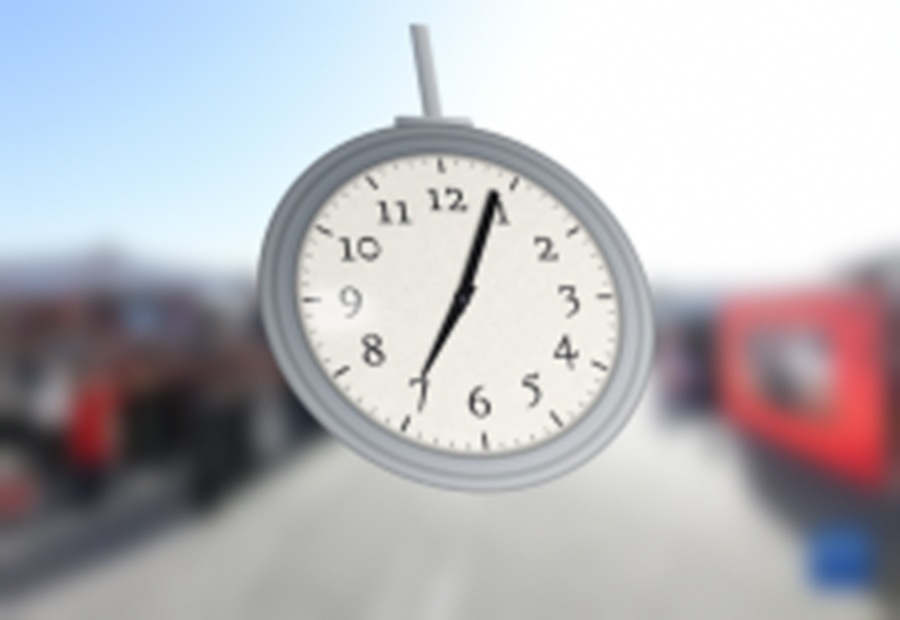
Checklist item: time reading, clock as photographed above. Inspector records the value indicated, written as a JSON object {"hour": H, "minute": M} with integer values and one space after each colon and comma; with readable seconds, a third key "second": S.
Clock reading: {"hour": 7, "minute": 4}
